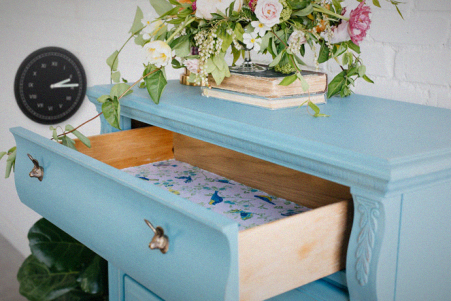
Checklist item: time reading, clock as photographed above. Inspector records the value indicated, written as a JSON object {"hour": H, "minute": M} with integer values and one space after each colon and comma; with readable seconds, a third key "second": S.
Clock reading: {"hour": 2, "minute": 14}
